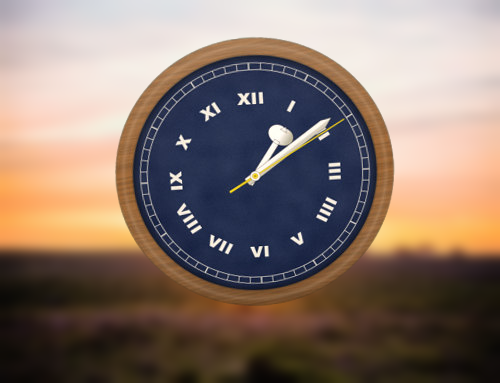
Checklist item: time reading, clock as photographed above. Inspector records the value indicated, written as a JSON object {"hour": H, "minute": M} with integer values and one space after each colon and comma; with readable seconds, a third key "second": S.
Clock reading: {"hour": 1, "minute": 9, "second": 10}
